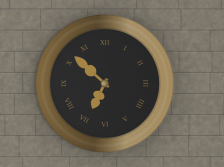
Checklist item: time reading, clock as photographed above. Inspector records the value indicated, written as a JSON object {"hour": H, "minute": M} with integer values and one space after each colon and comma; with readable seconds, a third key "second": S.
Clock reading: {"hour": 6, "minute": 52}
